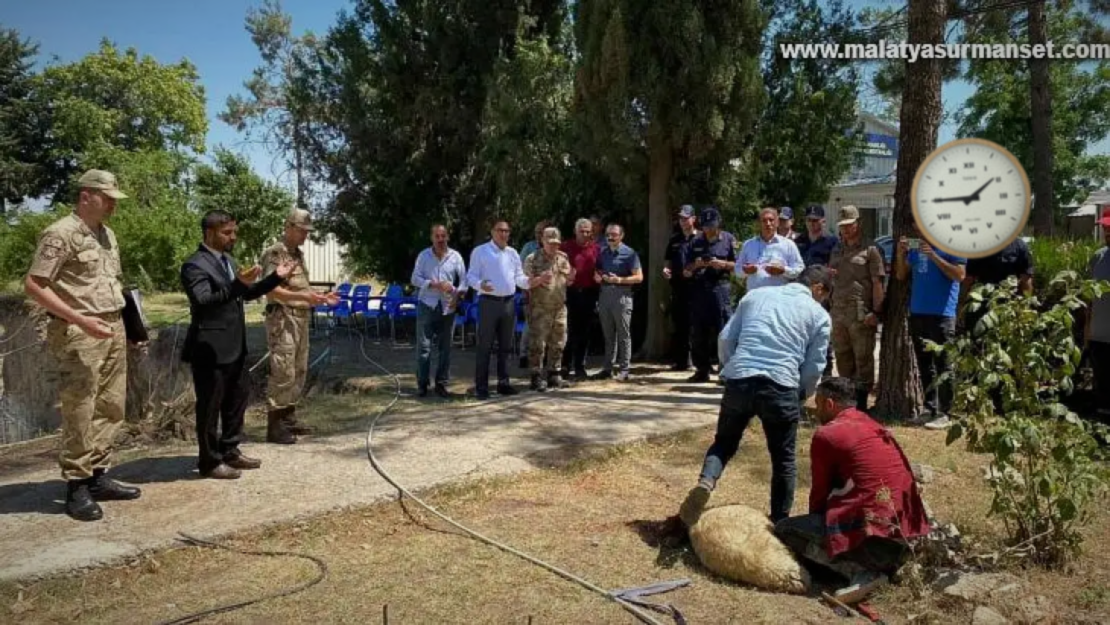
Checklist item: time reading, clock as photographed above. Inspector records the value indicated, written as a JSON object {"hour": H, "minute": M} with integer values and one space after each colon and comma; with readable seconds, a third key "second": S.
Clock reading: {"hour": 1, "minute": 45}
